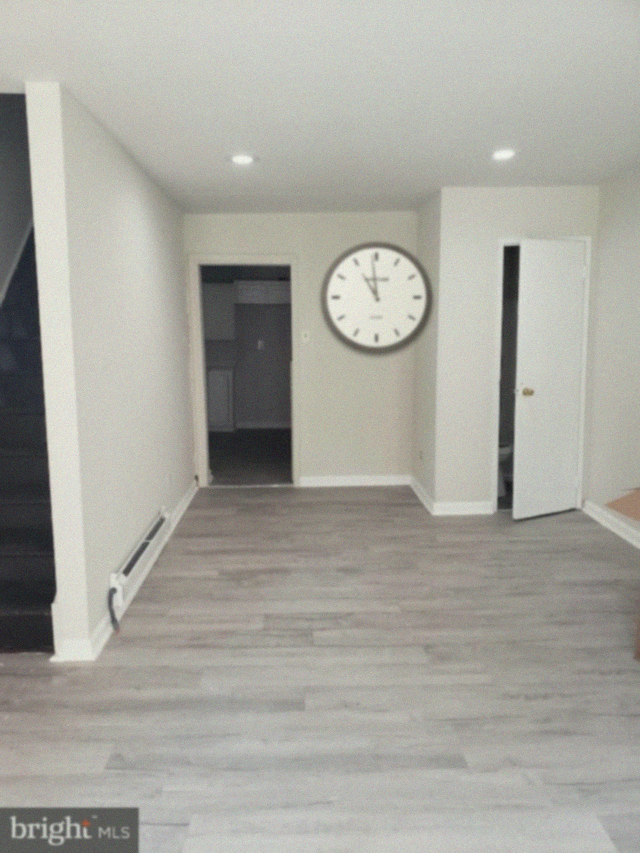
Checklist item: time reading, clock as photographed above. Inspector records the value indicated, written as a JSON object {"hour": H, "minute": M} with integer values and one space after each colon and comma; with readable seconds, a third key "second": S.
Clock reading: {"hour": 10, "minute": 59}
